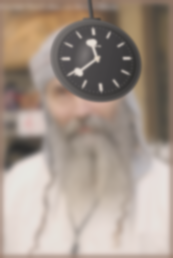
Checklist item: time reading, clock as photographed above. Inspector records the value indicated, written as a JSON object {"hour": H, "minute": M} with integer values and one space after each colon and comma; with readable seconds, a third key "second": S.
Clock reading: {"hour": 11, "minute": 39}
